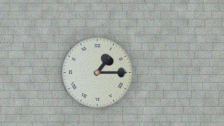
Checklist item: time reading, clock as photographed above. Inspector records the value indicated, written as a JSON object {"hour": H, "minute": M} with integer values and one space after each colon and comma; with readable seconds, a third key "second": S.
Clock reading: {"hour": 1, "minute": 15}
